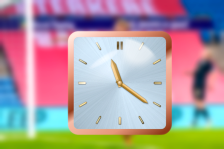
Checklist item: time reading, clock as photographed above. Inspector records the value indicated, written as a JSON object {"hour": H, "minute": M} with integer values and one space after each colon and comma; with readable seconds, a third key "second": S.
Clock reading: {"hour": 11, "minute": 21}
